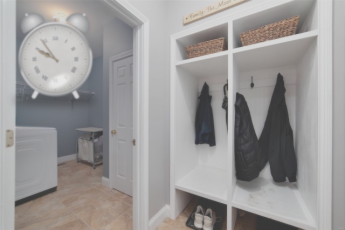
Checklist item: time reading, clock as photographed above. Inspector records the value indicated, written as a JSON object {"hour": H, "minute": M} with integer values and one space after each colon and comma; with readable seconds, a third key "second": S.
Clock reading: {"hour": 9, "minute": 54}
